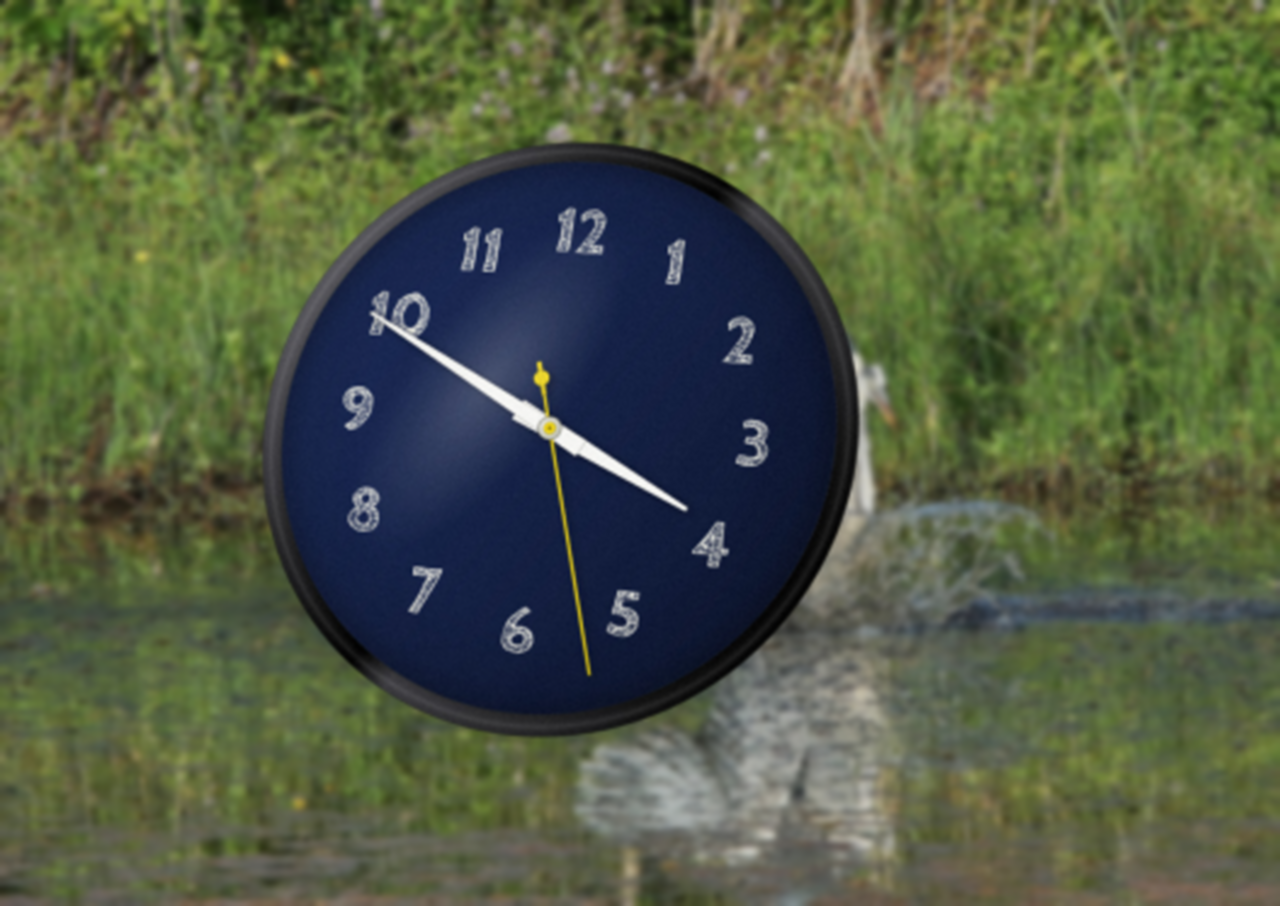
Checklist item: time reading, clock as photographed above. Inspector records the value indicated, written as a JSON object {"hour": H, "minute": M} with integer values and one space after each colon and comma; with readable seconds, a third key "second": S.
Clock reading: {"hour": 3, "minute": 49, "second": 27}
